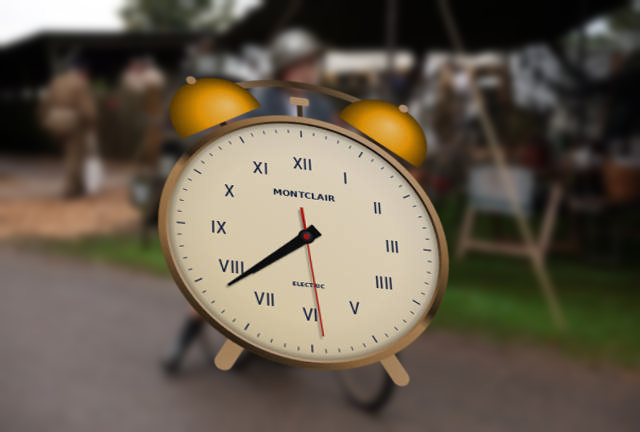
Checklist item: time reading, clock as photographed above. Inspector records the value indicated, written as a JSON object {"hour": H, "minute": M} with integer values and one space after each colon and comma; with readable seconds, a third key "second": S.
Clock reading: {"hour": 7, "minute": 38, "second": 29}
